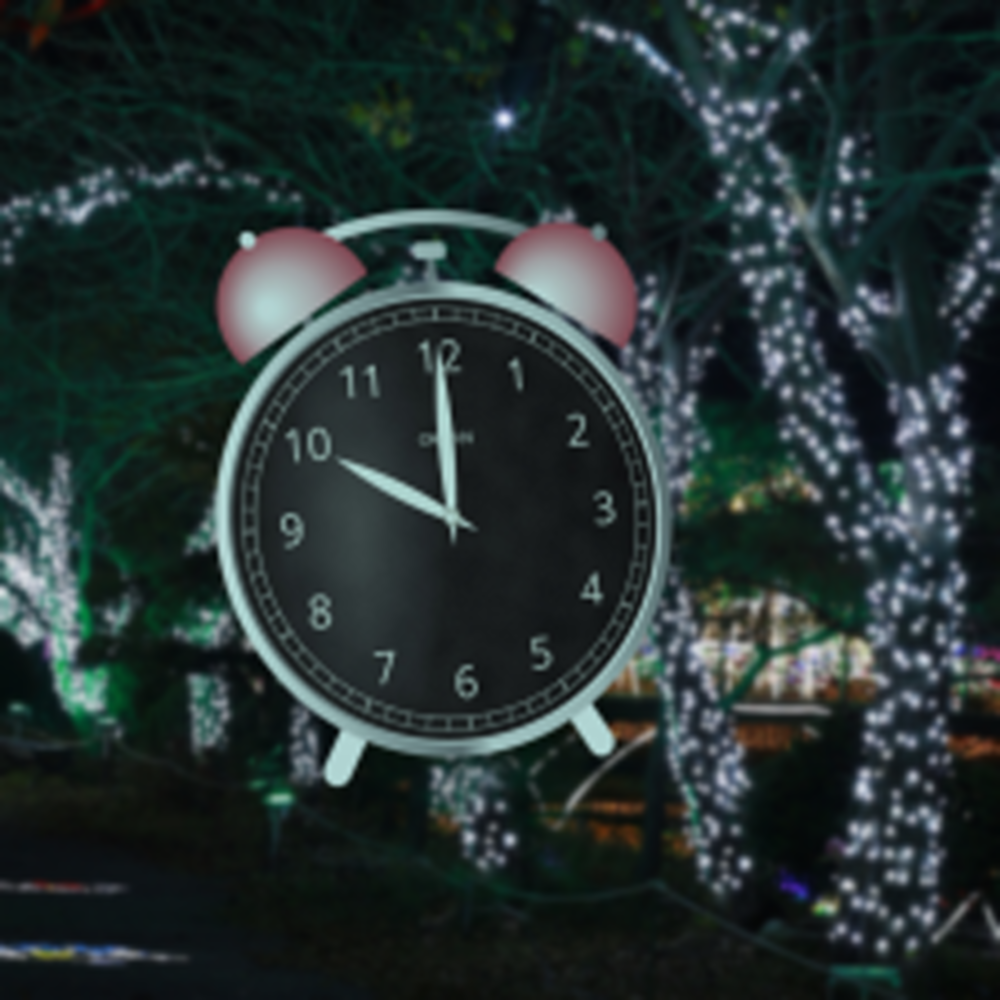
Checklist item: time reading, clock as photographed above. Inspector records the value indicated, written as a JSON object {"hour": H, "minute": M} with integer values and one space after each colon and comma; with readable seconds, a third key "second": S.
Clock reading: {"hour": 10, "minute": 0}
